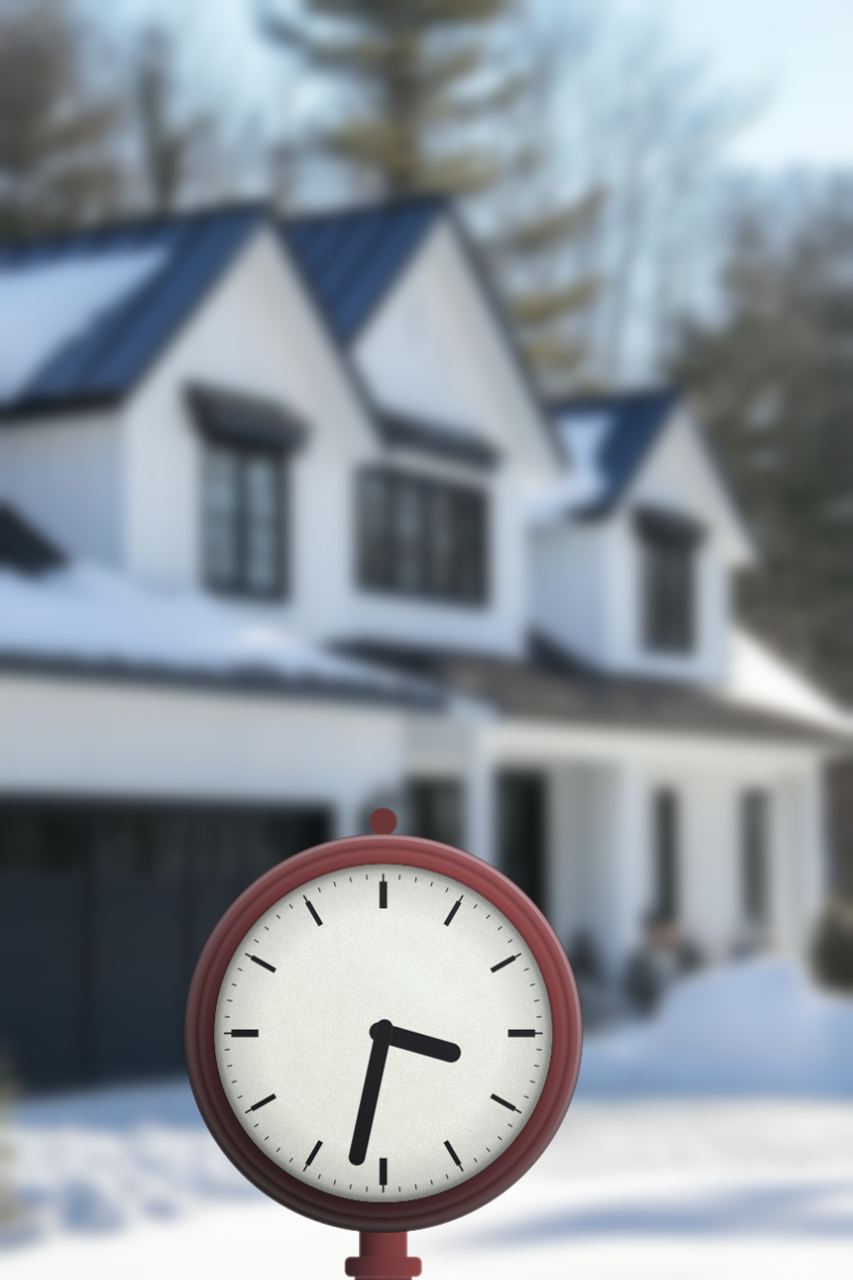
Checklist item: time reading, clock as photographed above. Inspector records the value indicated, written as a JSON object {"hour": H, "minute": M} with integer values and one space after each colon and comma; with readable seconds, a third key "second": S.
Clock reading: {"hour": 3, "minute": 32}
